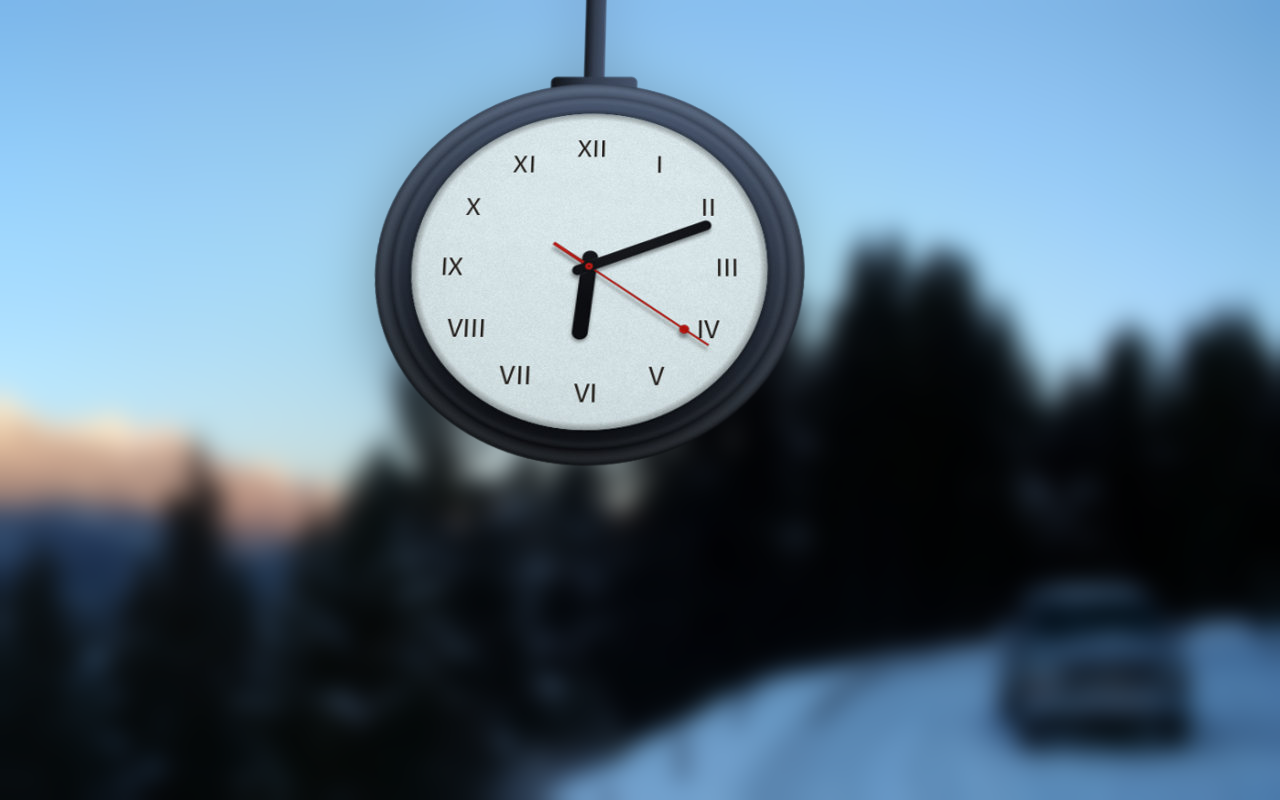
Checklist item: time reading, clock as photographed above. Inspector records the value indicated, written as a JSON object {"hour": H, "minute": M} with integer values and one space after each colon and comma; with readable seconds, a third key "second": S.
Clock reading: {"hour": 6, "minute": 11, "second": 21}
